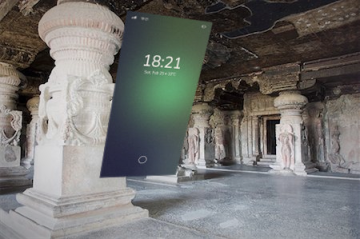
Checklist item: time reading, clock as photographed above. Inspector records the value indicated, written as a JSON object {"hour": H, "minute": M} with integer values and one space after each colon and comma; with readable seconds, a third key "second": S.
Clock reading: {"hour": 18, "minute": 21}
